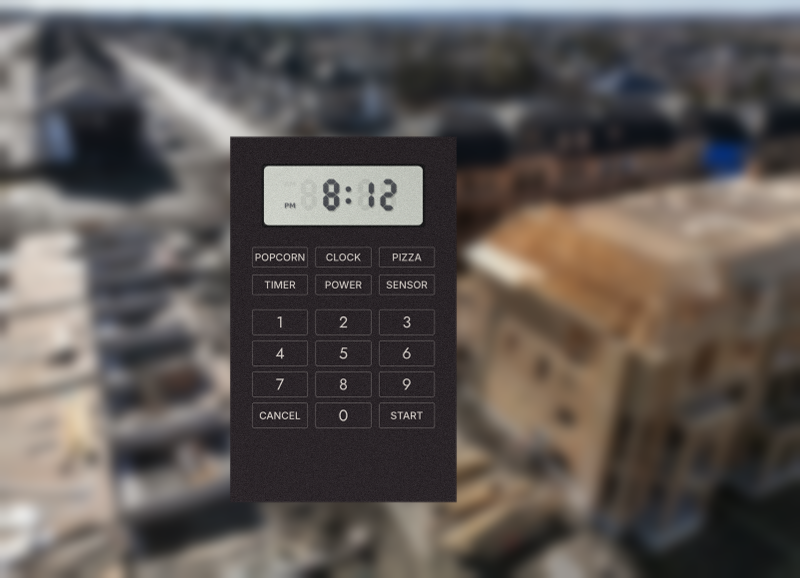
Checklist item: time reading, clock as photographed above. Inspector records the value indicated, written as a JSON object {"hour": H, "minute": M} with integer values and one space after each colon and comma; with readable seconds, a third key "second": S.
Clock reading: {"hour": 8, "minute": 12}
